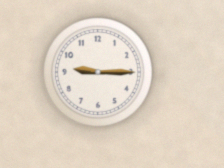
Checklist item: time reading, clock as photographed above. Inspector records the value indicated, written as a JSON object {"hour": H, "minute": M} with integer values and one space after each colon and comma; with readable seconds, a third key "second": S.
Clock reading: {"hour": 9, "minute": 15}
